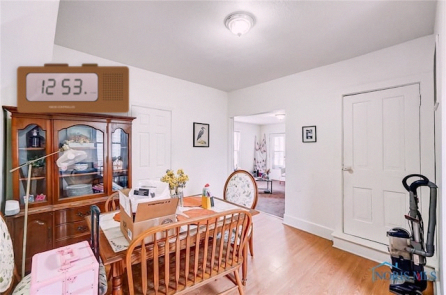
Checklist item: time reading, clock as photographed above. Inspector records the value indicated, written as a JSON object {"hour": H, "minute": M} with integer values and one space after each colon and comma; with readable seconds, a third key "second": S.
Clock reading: {"hour": 12, "minute": 53}
